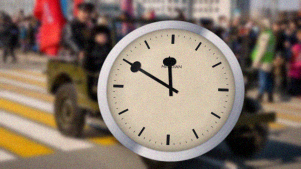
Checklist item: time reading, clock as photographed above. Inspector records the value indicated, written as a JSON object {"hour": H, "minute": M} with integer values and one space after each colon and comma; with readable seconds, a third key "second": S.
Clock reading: {"hour": 11, "minute": 50}
